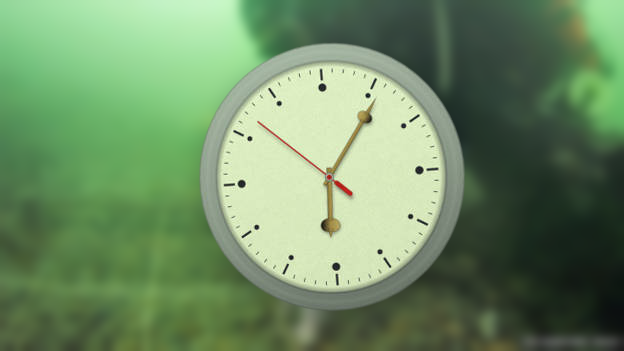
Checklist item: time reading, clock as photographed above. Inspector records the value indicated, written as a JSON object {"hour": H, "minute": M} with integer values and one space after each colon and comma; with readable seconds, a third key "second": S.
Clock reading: {"hour": 6, "minute": 5, "second": 52}
